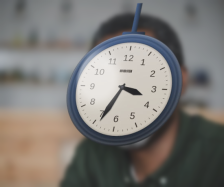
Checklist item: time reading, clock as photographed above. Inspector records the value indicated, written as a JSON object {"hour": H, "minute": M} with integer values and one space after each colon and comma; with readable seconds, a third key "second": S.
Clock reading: {"hour": 3, "minute": 34}
